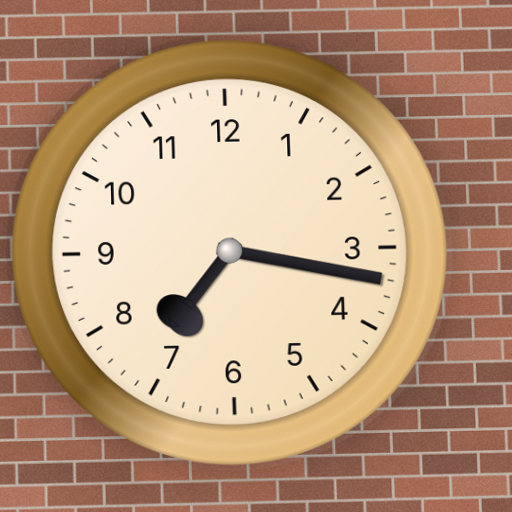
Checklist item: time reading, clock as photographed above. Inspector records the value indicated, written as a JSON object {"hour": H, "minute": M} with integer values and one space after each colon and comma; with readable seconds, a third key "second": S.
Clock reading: {"hour": 7, "minute": 17}
